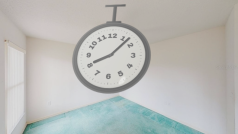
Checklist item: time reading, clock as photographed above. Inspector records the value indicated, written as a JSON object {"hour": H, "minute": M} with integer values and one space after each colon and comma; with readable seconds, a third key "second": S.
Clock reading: {"hour": 8, "minute": 7}
